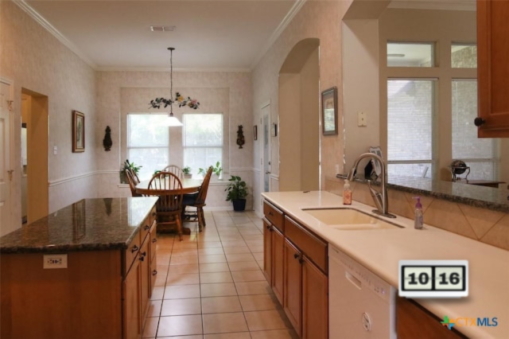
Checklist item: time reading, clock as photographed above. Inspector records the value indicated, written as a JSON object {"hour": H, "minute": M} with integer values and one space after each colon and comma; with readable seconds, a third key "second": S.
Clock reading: {"hour": 10, "minute": 16}
